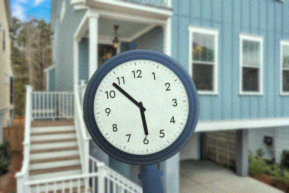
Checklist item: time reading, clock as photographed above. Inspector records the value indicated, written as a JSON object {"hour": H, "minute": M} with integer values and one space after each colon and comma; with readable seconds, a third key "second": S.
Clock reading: {"hour": 5, "minute": 53}
